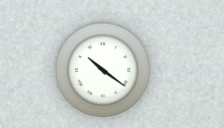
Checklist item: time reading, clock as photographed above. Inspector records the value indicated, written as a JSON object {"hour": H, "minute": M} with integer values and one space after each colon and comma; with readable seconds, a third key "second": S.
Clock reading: {"hour": 10, "minute": 21}
